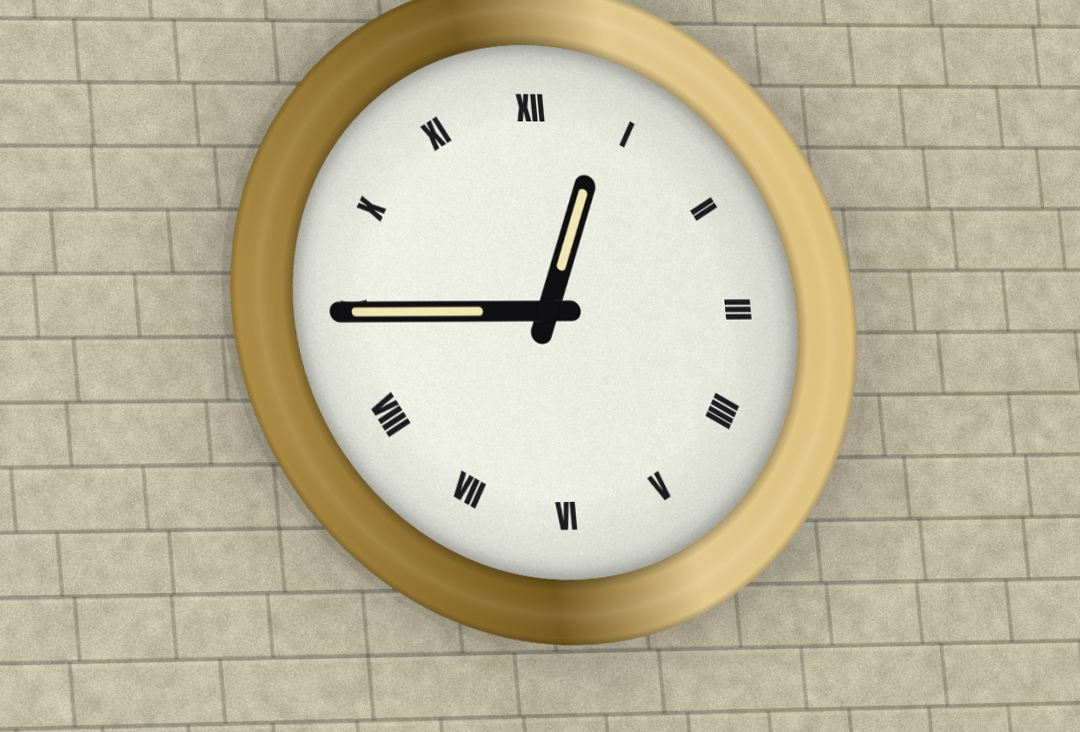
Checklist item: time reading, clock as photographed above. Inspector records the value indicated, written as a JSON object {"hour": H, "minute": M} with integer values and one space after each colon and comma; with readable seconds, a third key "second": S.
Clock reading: {"hour": 12, "minute": 45}
